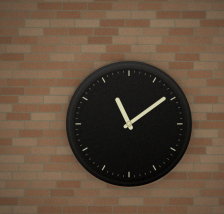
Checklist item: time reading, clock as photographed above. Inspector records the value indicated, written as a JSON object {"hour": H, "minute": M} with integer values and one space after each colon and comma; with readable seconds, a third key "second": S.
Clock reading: {"hour": 11, "minute": 9}
